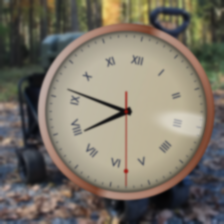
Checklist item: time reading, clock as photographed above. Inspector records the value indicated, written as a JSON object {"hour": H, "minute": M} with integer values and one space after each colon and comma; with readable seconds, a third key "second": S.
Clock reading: {"hour": 7, "minute": 46, "second": 28}
